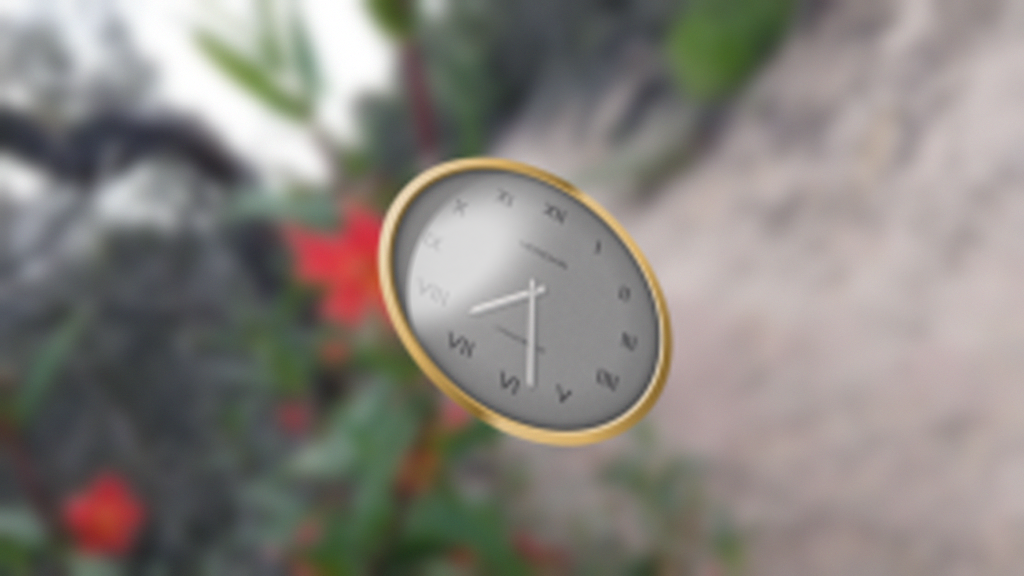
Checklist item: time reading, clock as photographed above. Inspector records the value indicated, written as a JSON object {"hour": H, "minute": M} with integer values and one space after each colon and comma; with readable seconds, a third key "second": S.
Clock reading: {"hour": 7, "minute": 28}
